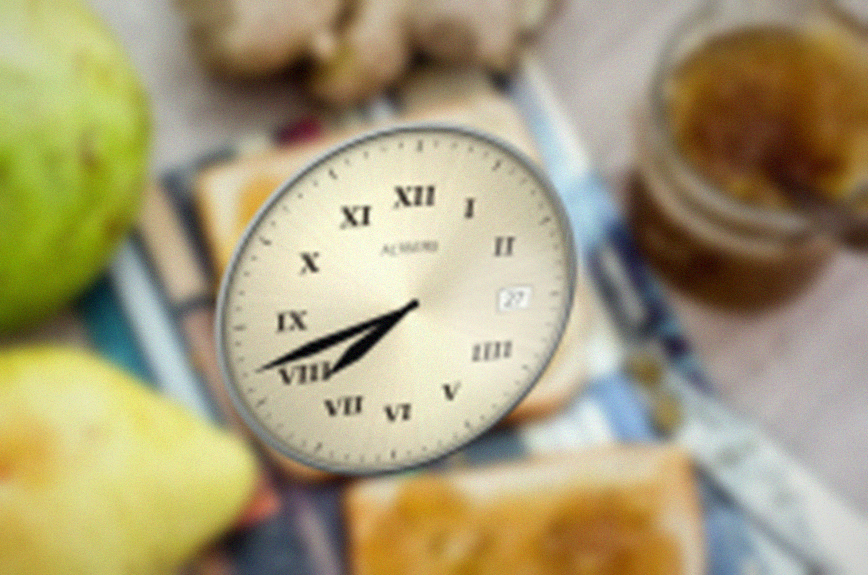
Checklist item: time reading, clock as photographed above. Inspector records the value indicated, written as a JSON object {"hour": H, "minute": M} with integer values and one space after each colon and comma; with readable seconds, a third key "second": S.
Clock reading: {"hour": 7, "minute": 42}
